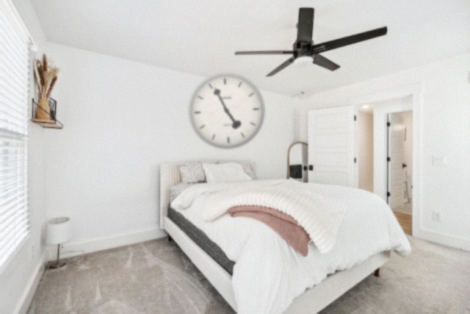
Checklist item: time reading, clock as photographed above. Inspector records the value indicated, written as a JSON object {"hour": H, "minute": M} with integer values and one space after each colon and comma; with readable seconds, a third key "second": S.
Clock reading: {"hour": 4, "minute": 56}
